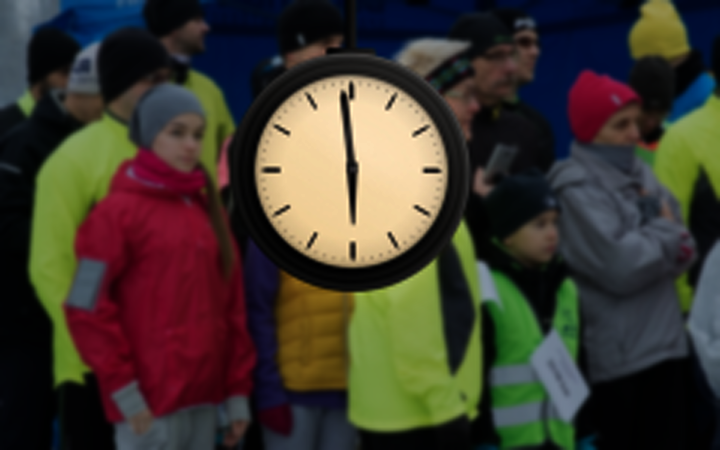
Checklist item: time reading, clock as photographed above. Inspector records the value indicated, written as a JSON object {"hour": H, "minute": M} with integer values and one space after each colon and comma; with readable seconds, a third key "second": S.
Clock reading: {"hour": 5, "minute": 59}
